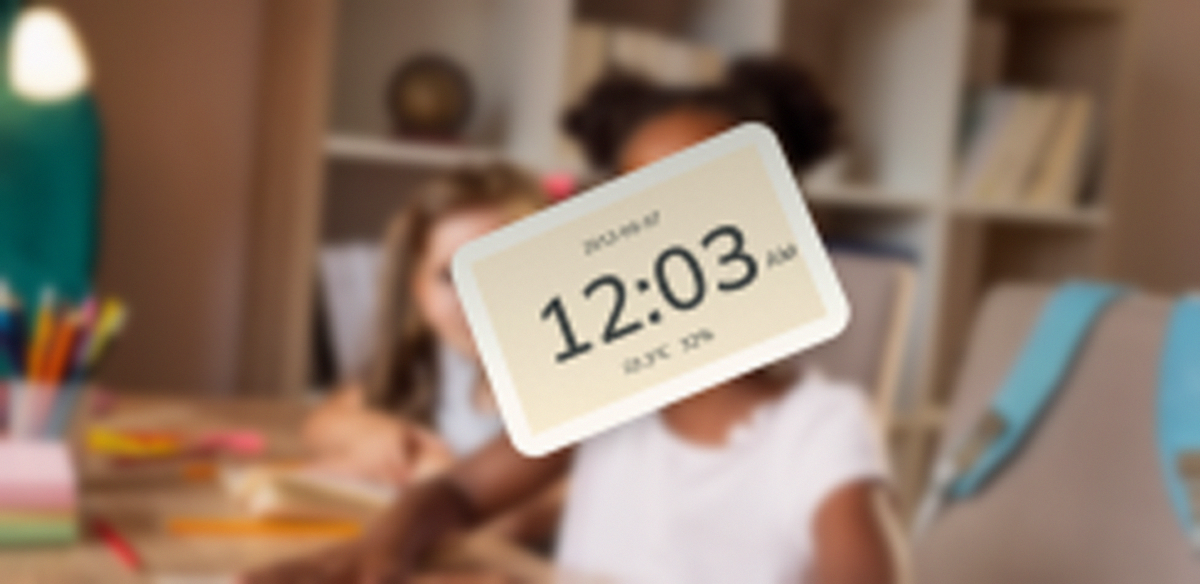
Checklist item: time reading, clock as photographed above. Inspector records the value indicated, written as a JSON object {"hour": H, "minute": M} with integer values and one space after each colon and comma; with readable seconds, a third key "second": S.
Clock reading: {"hour": 12, "minute": 3}
